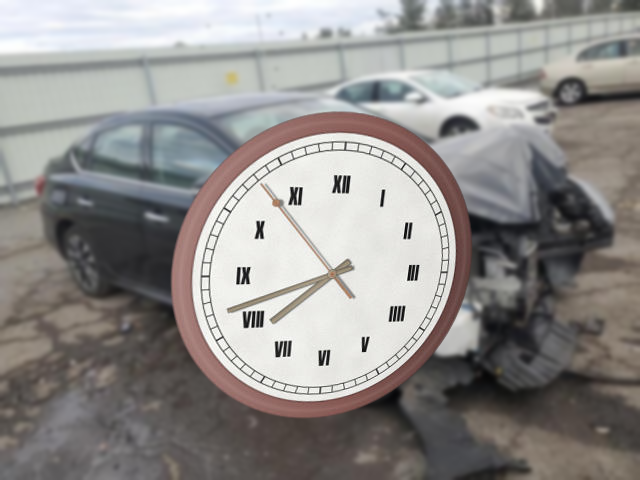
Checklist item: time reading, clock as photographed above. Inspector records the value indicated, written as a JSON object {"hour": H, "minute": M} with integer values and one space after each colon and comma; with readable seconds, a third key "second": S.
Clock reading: {"hour": 7, "minute": 41, "second": 53}
